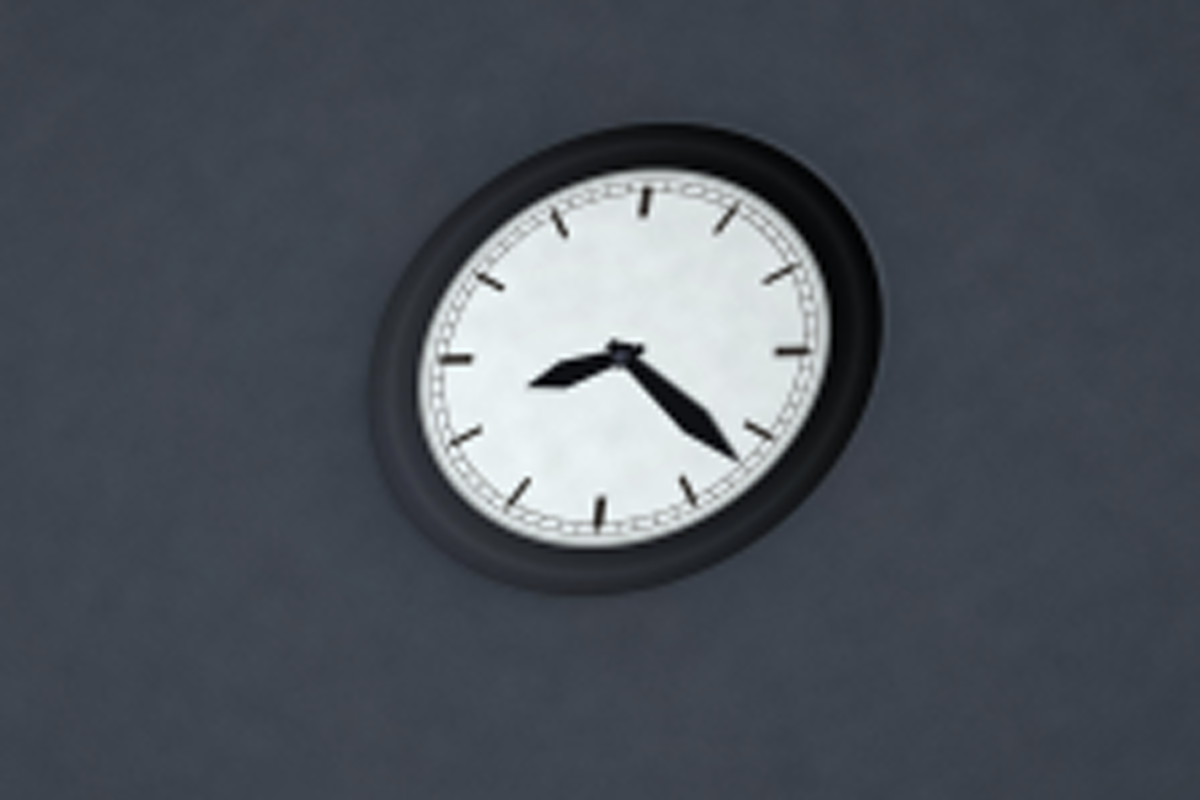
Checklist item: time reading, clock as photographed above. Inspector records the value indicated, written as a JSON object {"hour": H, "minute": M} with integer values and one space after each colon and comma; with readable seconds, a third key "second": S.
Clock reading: {"hour": 8, "minute": 22}
